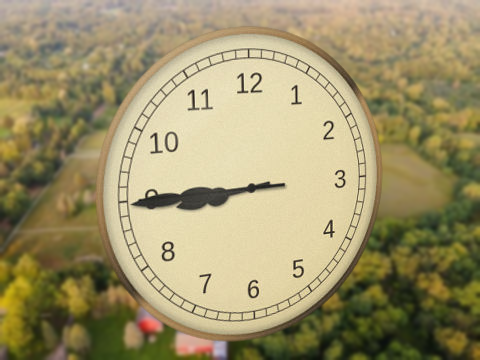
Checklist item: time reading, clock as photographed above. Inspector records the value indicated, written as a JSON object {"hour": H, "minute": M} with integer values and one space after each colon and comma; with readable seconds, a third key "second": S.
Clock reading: {"hour": 8, "minute": 44, "second": 45}
